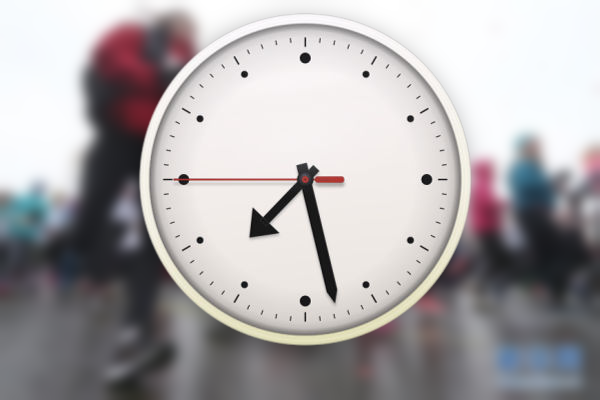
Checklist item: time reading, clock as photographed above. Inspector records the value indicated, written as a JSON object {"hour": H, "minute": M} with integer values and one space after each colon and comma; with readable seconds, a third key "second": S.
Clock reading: {"hour": 7, "minute": 27, "second": 45}
